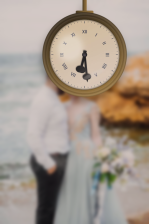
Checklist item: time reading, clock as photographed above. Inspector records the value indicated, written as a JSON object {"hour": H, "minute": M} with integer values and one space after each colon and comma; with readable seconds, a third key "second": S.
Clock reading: {"hour": 6, "minute": 29}
